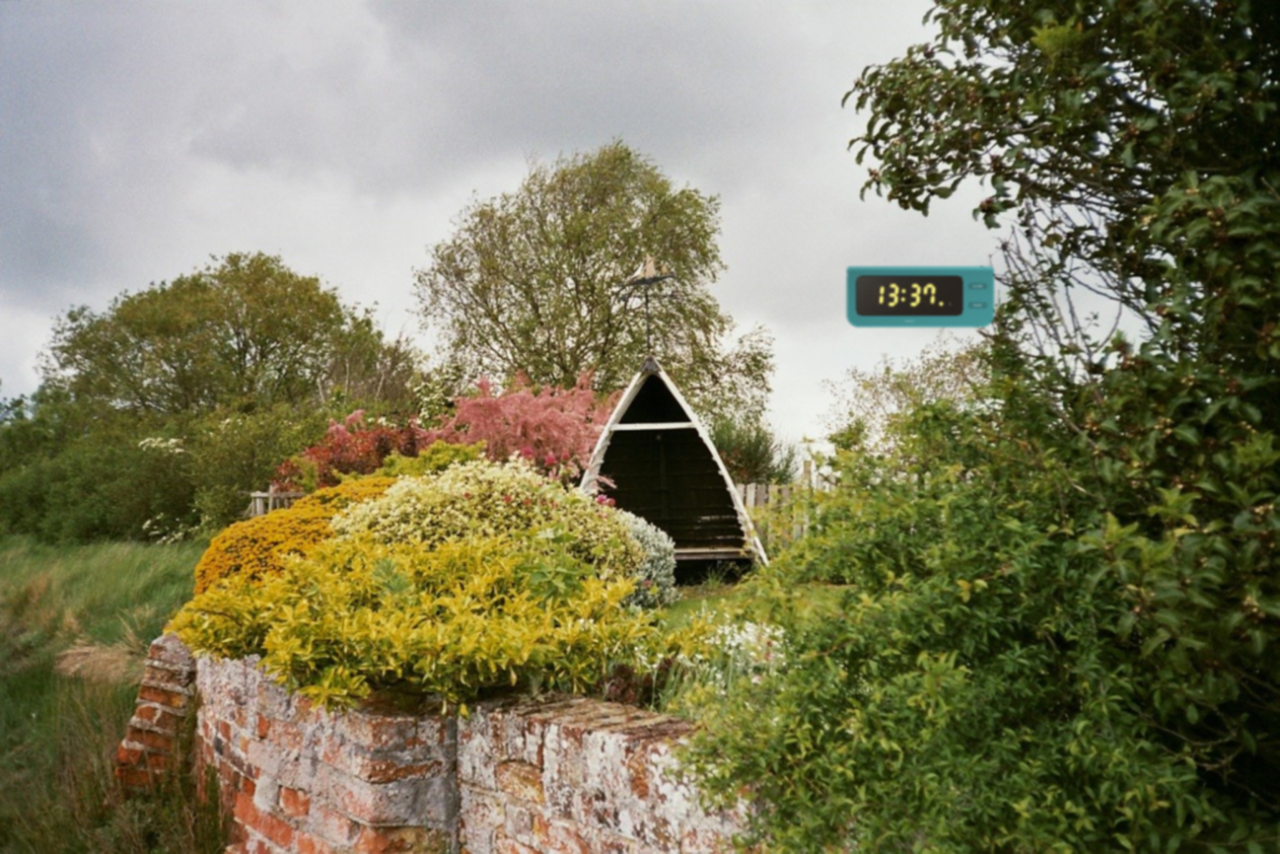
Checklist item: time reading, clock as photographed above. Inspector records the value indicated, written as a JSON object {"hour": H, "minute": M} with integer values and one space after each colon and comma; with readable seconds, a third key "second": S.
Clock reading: {"hour": 13, "minute": 37}
